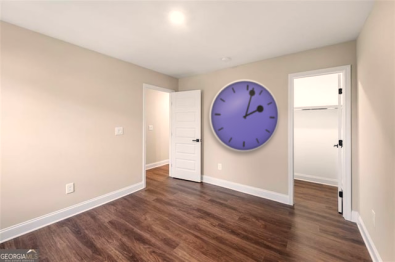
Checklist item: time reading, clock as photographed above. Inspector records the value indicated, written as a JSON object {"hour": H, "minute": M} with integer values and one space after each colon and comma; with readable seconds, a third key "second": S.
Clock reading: {"hour": 2, "minute": 2}
